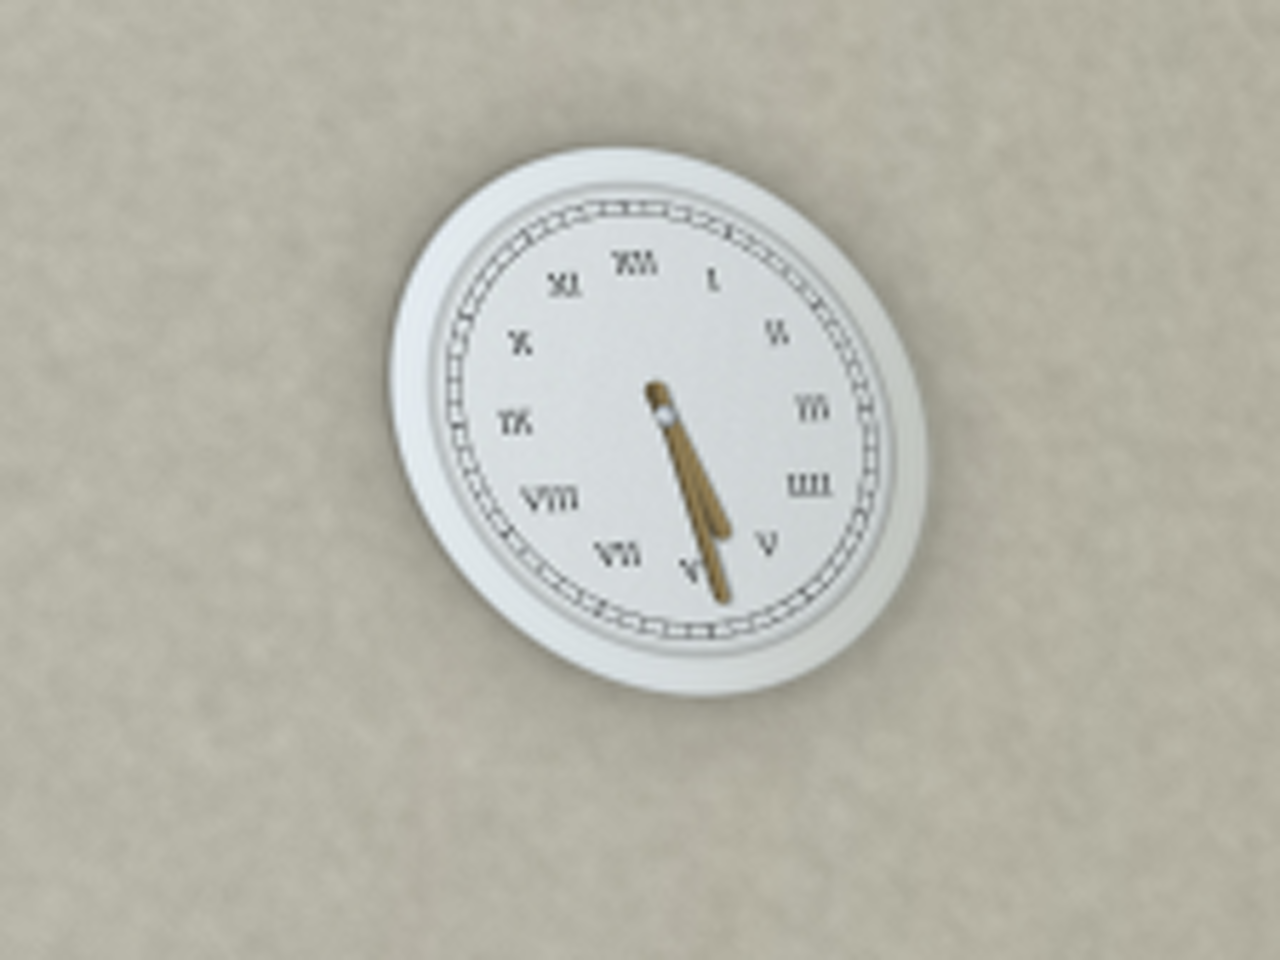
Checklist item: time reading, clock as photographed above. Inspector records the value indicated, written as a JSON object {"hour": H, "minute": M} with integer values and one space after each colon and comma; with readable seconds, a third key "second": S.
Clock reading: {"hour": 5, "minute": 29}
